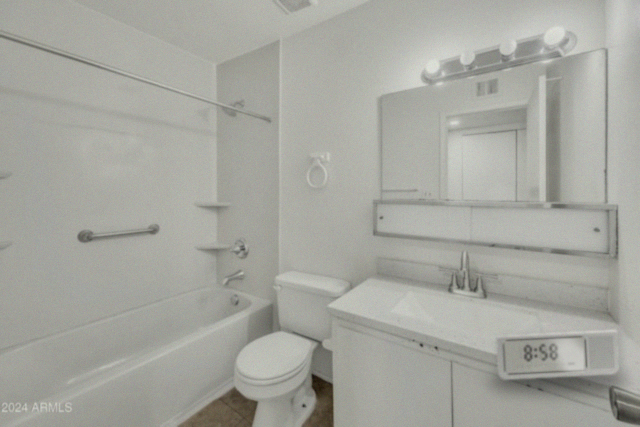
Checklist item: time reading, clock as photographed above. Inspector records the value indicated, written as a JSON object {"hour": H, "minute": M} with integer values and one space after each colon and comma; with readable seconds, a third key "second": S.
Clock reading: {"hour": 8, "minute": 58}
